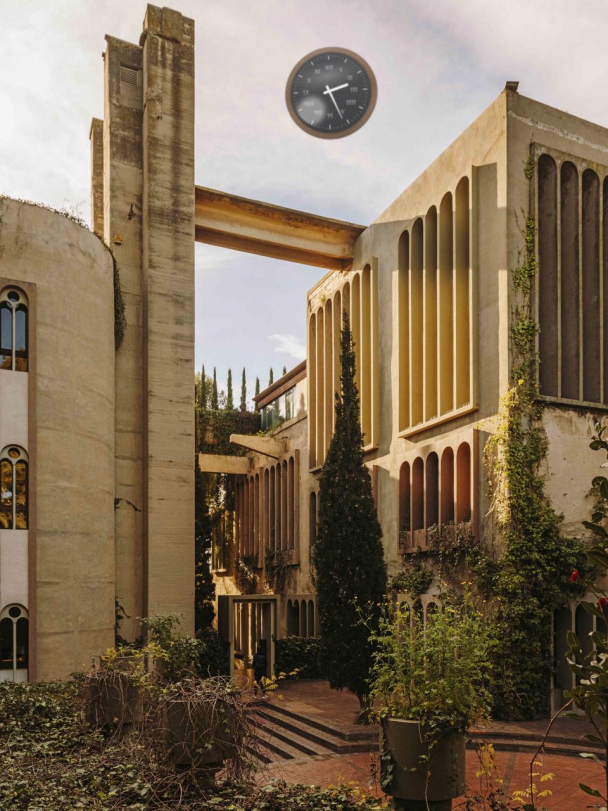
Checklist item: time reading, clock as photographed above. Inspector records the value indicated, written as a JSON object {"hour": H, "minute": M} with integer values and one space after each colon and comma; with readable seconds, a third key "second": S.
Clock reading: {"hour": 2, "minute": 26}
